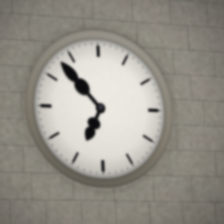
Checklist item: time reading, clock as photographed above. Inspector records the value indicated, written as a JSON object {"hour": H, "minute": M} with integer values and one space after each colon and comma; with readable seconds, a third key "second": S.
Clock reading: {"hour": 6, "minute": 53}
